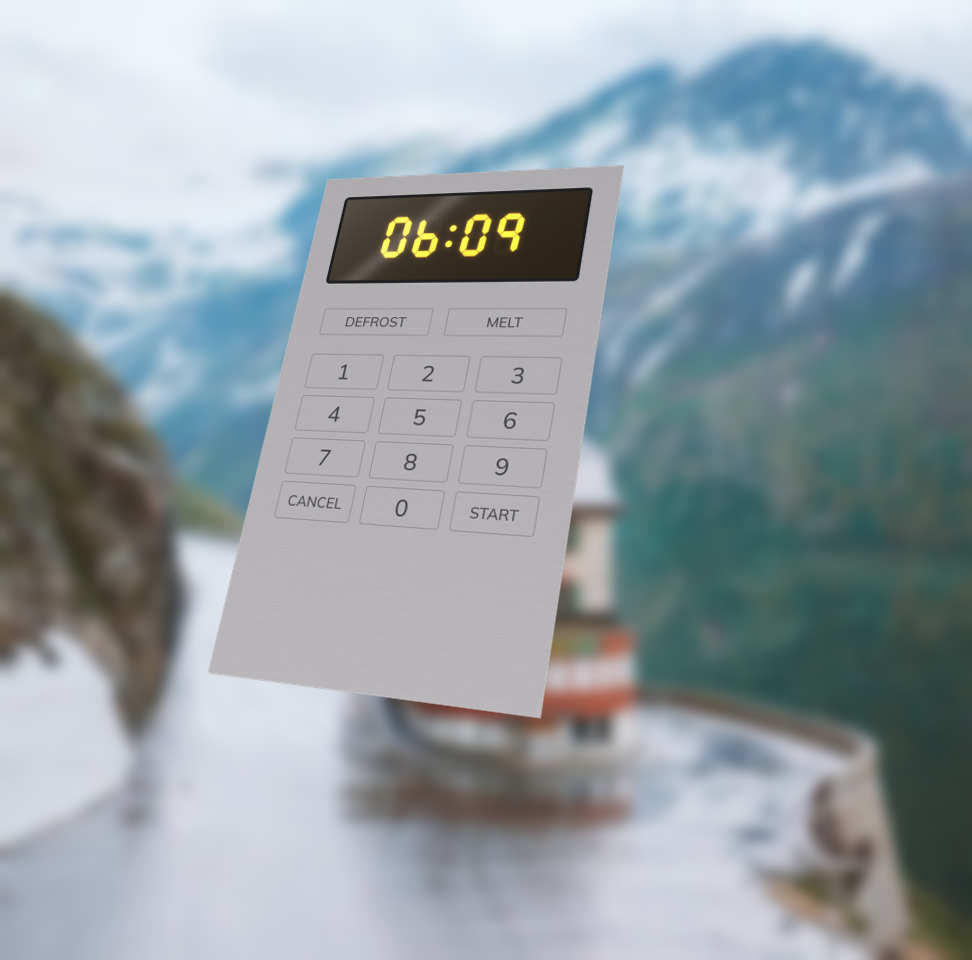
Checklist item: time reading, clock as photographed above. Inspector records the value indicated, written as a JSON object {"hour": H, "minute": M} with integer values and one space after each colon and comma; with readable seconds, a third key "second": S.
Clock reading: {"hour": 6, "minute": 9}
